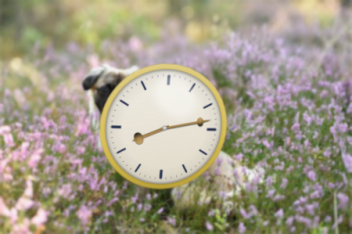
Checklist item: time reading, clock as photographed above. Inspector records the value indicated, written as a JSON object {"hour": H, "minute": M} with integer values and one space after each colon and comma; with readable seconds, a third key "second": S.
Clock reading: {"hour": 8, "minute": 13}
